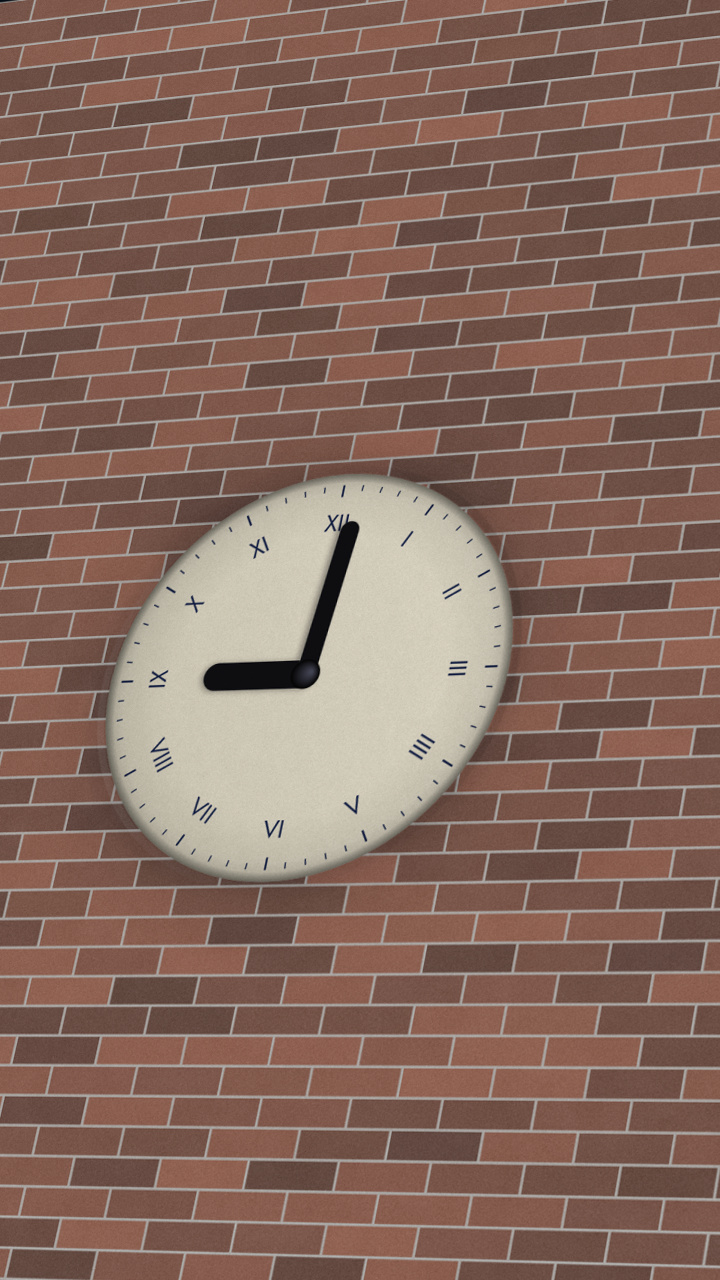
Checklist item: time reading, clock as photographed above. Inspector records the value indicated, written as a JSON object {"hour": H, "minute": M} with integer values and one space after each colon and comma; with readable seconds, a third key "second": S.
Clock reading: {"hour": 9, "minute": 1}
